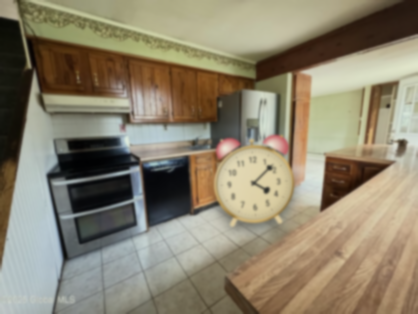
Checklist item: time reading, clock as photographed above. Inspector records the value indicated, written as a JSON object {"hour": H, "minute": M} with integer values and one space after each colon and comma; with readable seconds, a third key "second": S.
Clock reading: {"hour": 4, "minute": 8}
